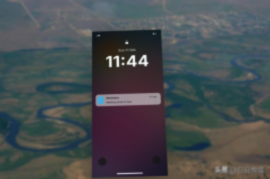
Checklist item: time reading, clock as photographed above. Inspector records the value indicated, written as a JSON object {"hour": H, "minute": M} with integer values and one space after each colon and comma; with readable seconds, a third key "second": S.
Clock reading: {"hour": 11, "minute": 44}
